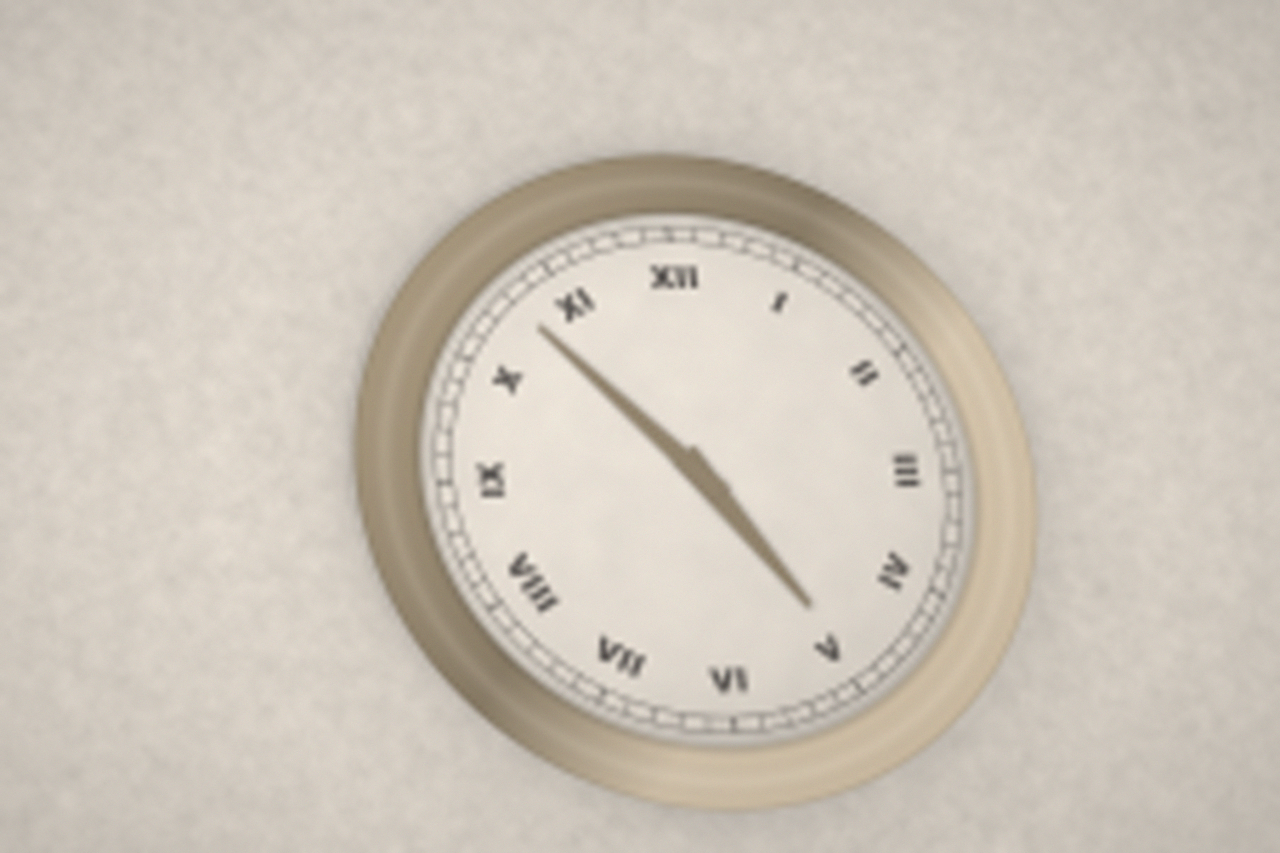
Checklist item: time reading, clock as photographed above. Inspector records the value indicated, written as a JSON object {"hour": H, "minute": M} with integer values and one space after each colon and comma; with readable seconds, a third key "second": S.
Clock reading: {"hour": 4, "minute": 53}
